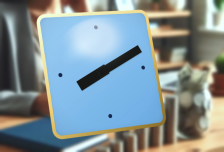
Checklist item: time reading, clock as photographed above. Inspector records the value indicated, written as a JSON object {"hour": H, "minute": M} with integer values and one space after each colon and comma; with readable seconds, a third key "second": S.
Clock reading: {"hour": 8, "minute": 11}
